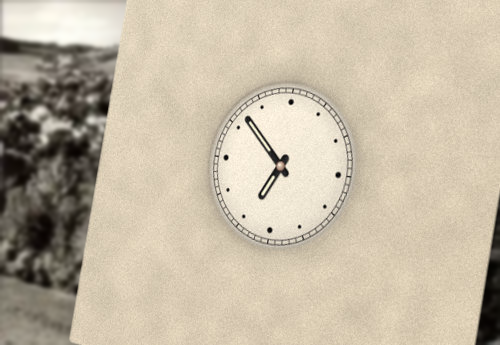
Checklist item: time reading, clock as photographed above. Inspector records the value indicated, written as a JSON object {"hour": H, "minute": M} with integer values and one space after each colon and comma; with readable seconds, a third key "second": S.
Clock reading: {"hour": 6, "minute": 52}
